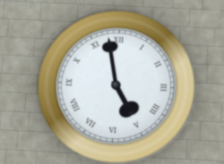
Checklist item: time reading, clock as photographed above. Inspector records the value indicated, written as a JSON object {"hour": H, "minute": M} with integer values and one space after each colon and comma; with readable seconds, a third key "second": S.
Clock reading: {"hour": 4, "minute": 58}
